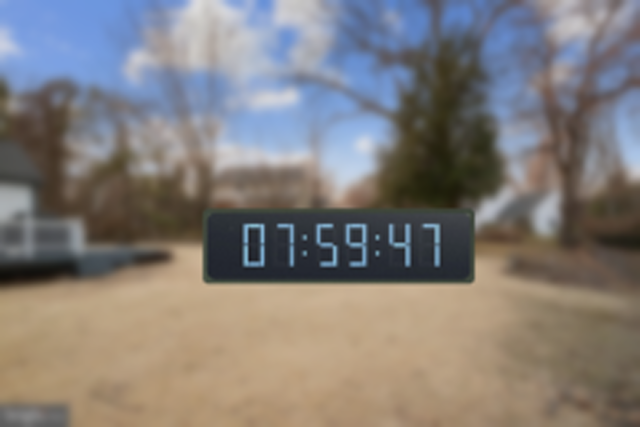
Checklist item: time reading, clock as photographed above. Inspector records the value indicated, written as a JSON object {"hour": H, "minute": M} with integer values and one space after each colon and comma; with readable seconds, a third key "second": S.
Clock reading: {"hour": 7, "minute": 59, "second": 47}
